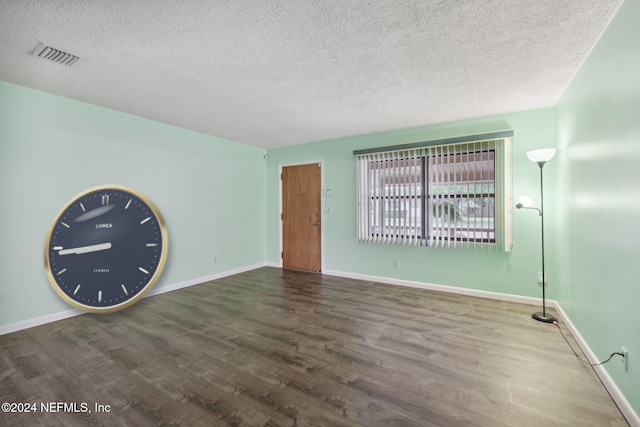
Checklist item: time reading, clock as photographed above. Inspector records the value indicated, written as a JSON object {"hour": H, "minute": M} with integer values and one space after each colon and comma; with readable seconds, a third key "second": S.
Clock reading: {"hour": 8, "minute": 44}
